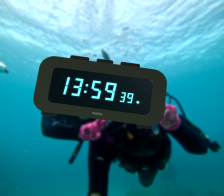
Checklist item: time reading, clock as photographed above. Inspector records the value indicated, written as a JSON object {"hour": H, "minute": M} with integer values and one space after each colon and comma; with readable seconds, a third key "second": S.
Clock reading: {"hour": 13, "minute": 59, "second": 39}
